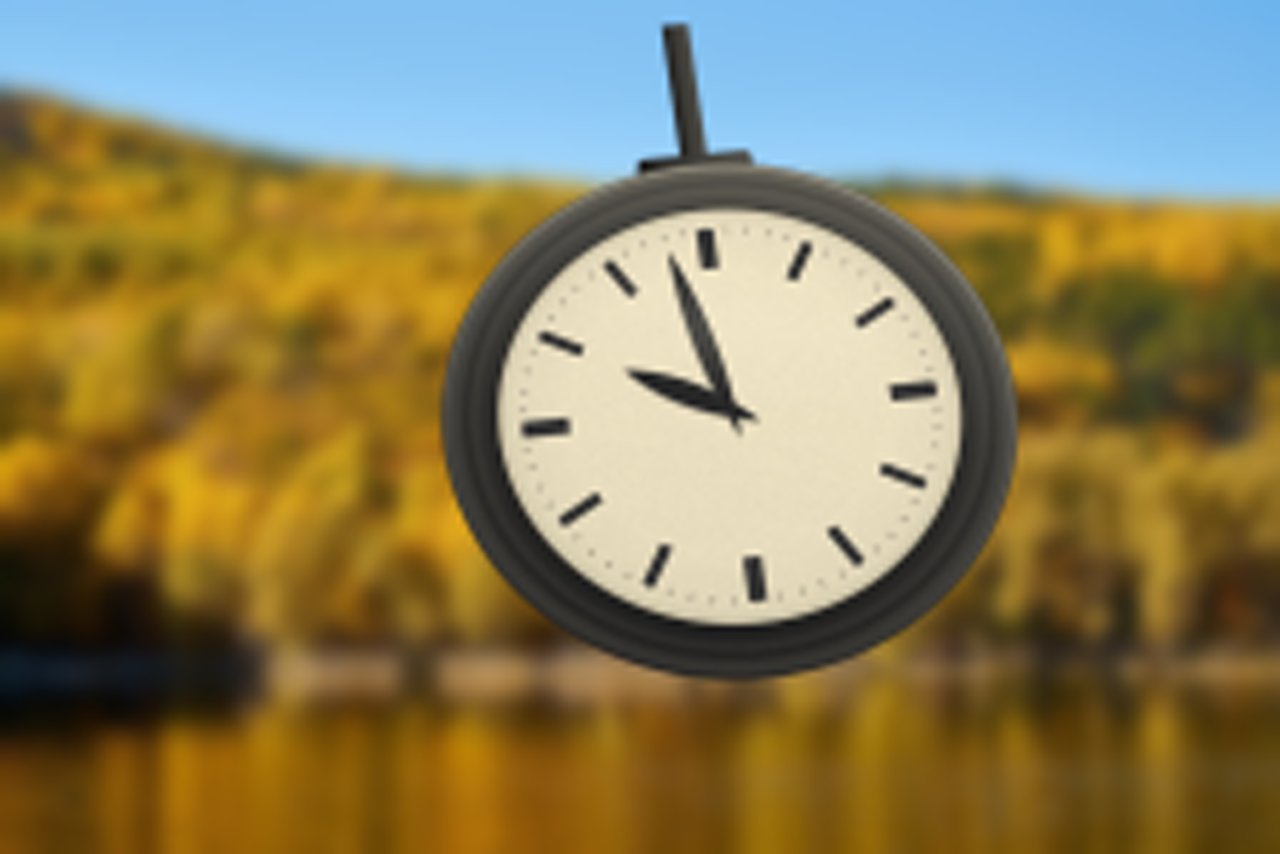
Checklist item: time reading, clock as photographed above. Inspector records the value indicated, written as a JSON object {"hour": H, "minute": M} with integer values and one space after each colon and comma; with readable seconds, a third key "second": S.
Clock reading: {"hour": 9, "minute": 58}
